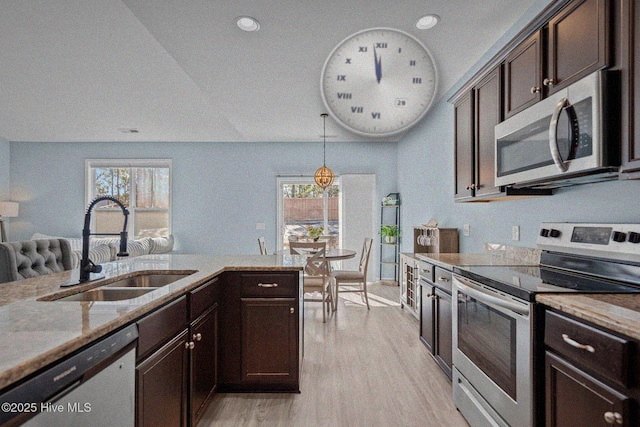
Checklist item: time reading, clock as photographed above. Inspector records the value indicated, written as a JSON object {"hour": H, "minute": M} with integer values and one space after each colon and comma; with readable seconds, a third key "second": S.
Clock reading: {"hour": 11, "minute": 58}
